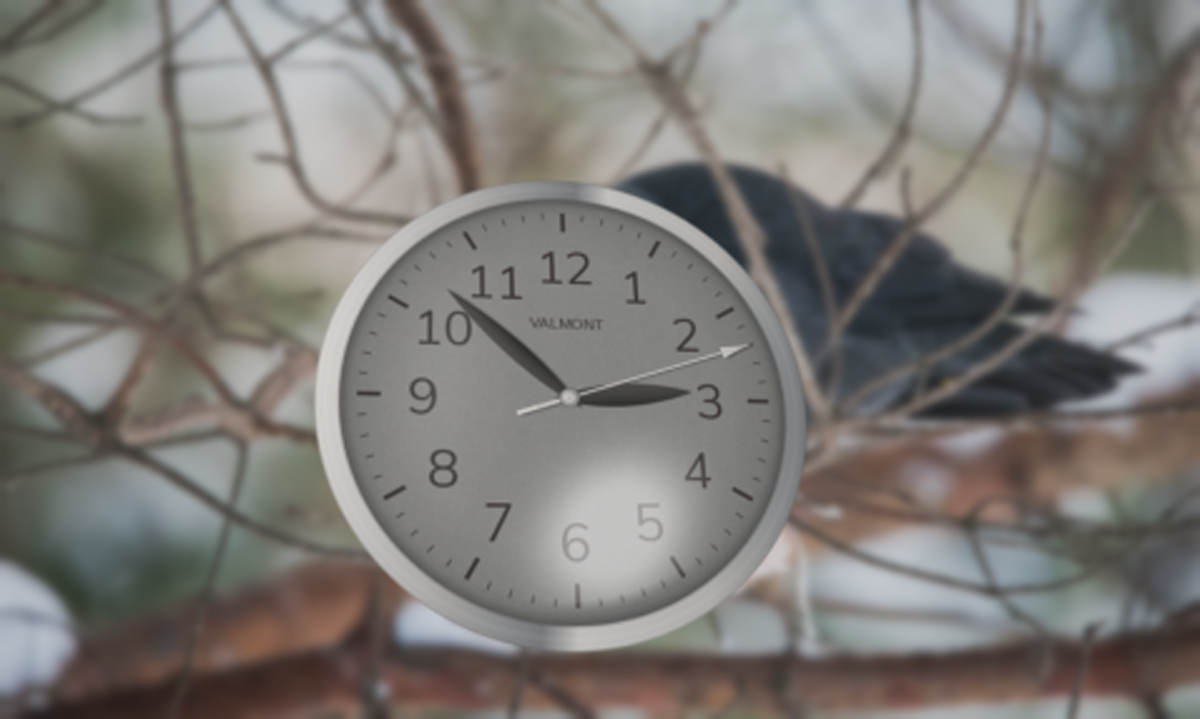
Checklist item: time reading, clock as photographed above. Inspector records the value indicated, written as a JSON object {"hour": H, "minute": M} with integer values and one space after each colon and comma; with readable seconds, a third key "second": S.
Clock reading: {"hour": 2, "minute": 52, "second": 12}
